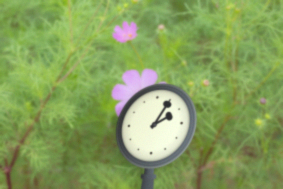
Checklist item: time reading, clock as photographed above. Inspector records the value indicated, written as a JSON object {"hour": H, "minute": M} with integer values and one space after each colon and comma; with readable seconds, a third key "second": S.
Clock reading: {"hour": 2, "minute": 5}
